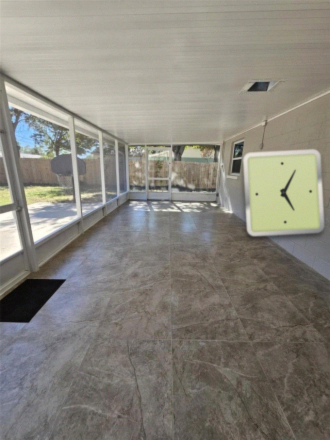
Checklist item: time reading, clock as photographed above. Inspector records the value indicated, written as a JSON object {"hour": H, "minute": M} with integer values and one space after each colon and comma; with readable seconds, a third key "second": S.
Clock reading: {"hour": 5, "minute": 5}
